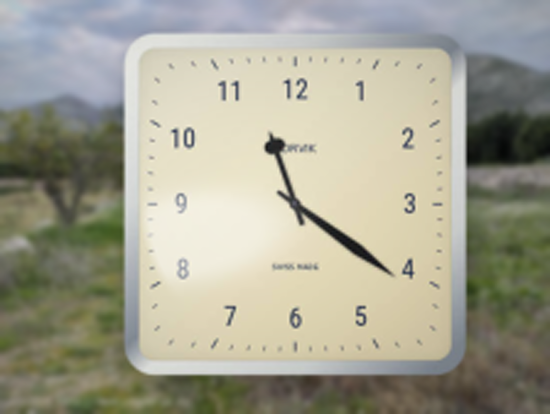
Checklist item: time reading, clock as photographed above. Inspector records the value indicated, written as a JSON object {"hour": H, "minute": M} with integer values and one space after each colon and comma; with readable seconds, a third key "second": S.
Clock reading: {"hour": 11, "minute": 21}
